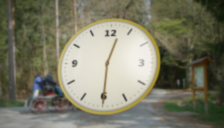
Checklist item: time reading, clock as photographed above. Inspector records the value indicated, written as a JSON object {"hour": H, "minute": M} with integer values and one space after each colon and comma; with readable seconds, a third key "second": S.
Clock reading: {"hour": 12, "minute": 30}
